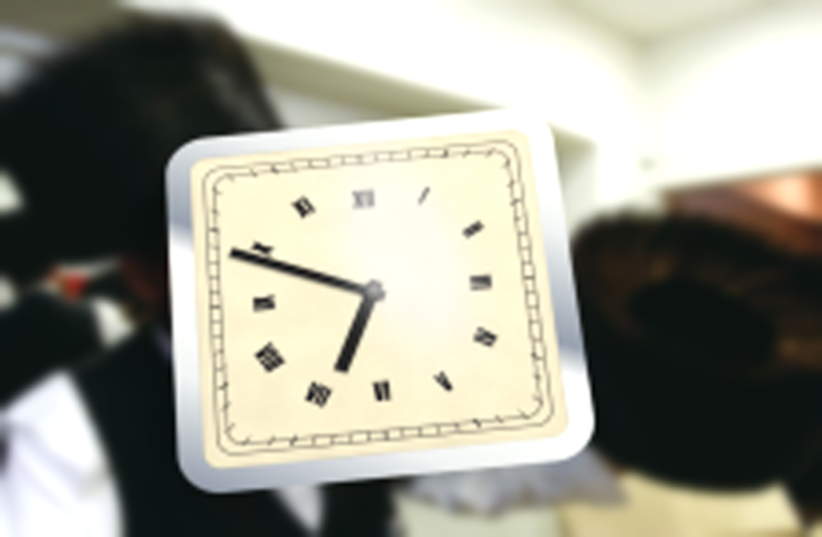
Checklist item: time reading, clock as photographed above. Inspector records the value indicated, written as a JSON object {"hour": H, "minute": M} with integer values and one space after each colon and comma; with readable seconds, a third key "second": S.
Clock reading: {"hour": 6, "minute": 49}
